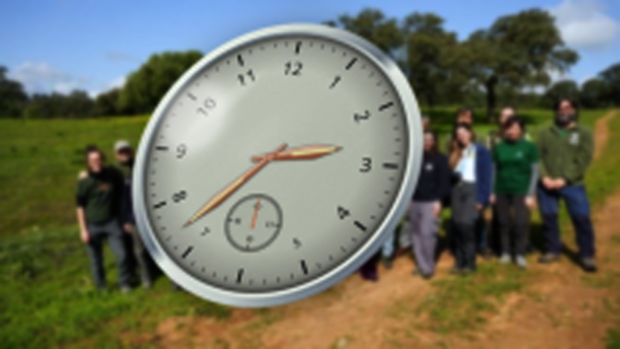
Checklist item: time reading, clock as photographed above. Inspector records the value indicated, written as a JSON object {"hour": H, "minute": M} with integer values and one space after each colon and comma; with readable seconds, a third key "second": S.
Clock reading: {"hour": 2, "minute": 37}
